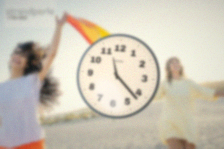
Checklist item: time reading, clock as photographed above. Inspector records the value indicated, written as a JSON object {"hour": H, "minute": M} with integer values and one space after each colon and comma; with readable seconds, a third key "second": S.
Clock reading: {"hour": 11, "minute": 22}
